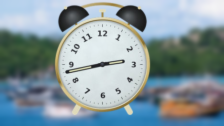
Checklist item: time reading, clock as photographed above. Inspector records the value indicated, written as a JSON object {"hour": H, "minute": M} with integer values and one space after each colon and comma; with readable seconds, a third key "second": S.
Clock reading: {"hour": 2, "minute": 43}
